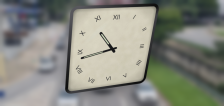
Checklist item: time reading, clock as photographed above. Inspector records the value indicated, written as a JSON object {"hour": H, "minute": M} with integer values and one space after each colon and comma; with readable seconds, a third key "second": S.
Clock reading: {"hour": 10, "minute": 43}
